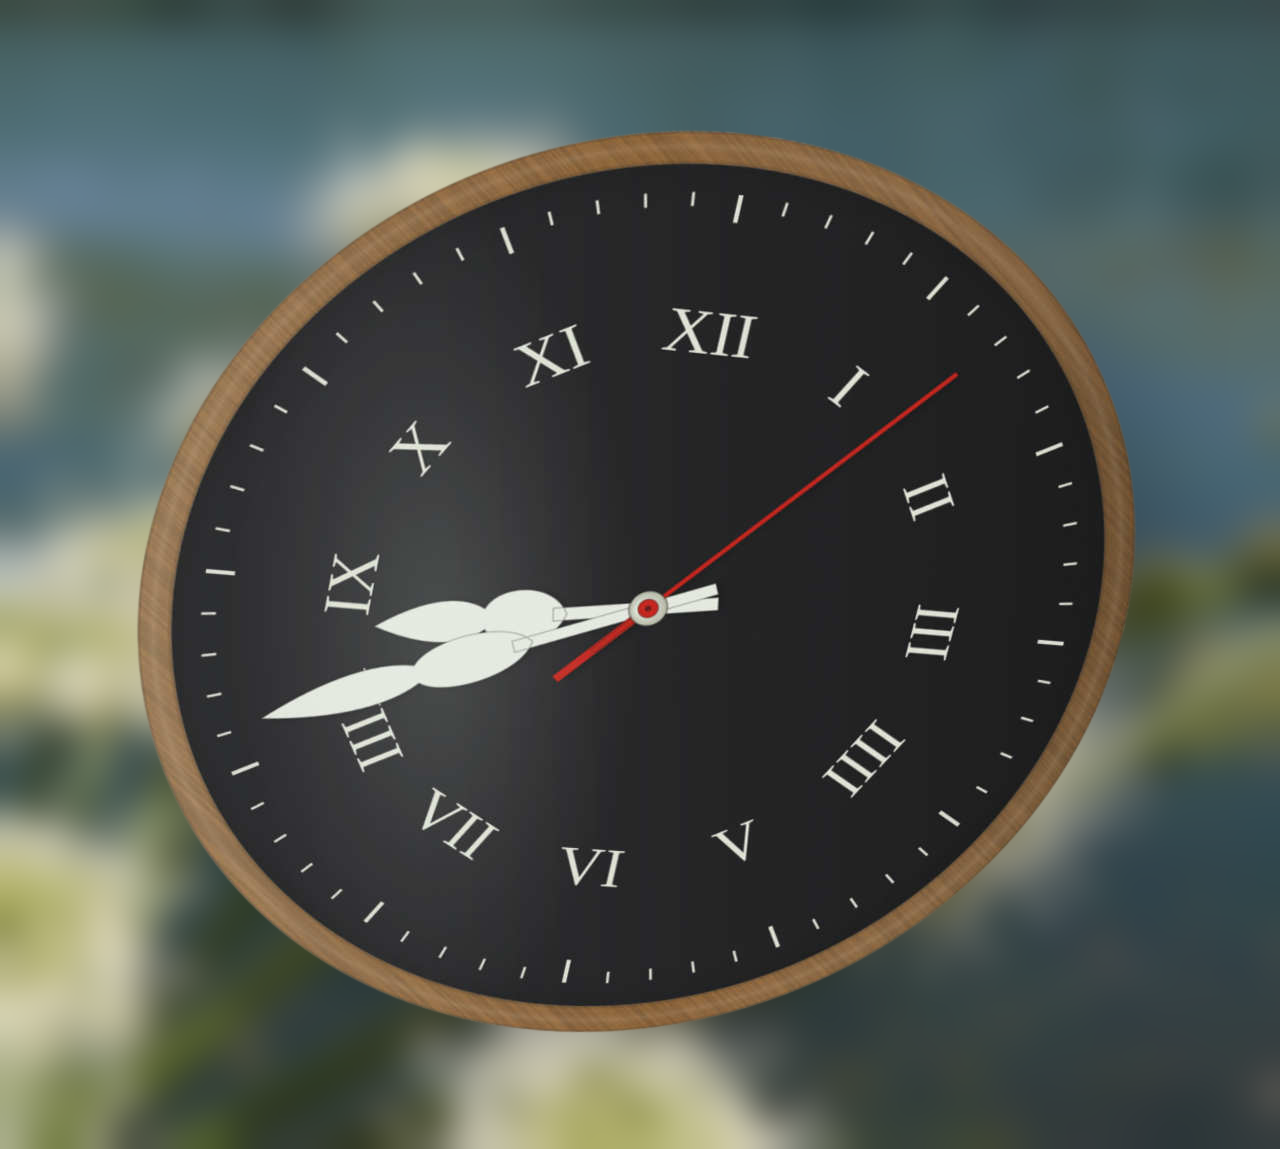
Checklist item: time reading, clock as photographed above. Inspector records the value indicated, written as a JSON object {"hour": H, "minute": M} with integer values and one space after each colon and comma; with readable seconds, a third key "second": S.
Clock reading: {"hour": 8, "minute": 41, "second": 7}
